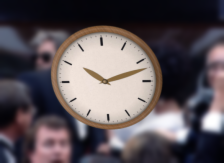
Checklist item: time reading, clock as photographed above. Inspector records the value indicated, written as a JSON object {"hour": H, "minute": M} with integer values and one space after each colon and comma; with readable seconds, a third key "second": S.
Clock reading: {"hour": 10, "minute": 12}
